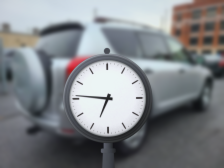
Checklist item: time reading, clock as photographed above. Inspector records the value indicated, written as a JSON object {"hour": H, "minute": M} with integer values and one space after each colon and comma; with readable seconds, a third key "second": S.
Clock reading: {"hour": 6, "minute": 46}
